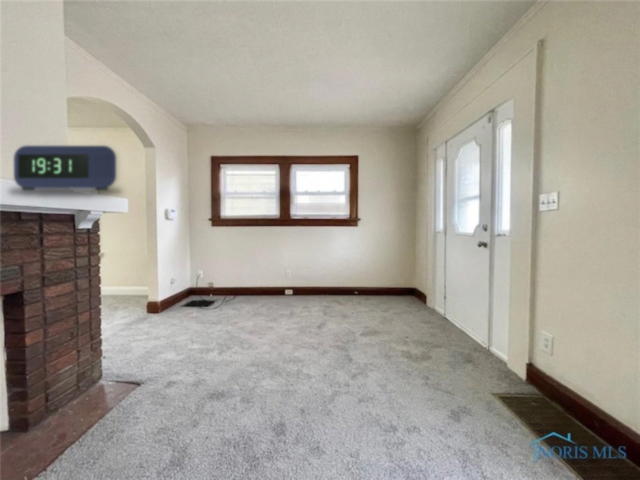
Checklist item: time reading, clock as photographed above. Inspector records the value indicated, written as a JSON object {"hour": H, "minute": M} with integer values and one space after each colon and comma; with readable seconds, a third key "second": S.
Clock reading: {"hour": 19, "minute": 31}
